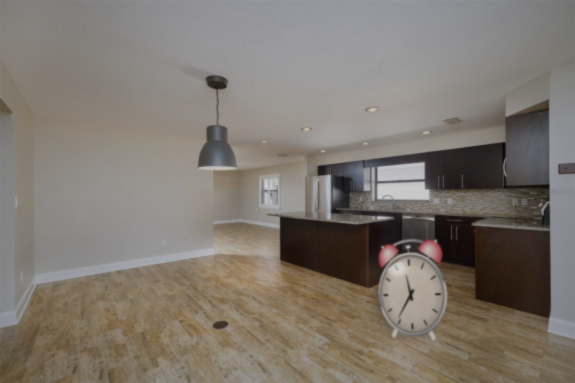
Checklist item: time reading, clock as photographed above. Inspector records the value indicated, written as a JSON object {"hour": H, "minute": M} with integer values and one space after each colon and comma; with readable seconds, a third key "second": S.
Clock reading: {"hour": 11, "minute": 36}
